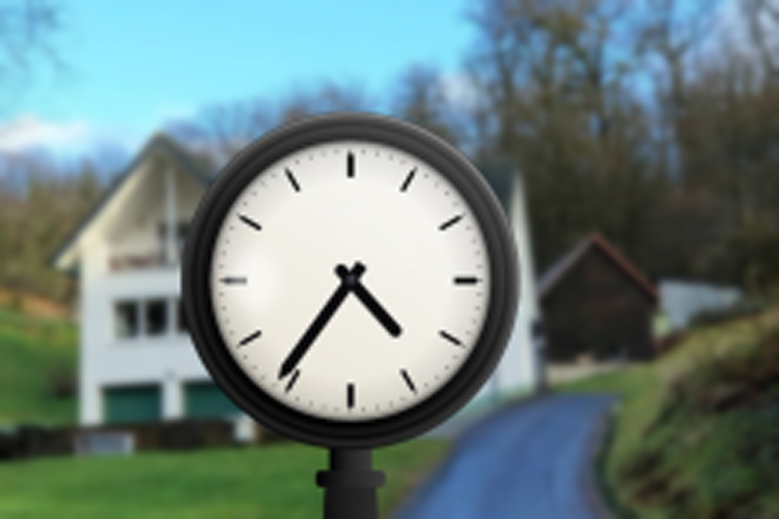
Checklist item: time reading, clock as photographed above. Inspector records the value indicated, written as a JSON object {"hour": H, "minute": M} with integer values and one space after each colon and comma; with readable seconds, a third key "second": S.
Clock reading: {"hour": 4, "minute": 36}
